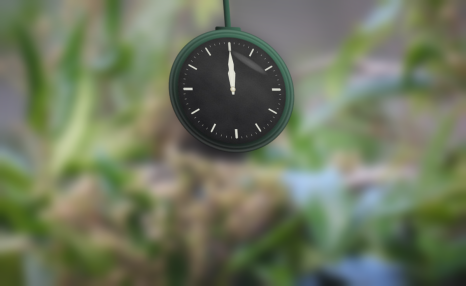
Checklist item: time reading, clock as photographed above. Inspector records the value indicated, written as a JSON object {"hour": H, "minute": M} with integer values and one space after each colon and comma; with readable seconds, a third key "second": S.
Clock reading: {"hour": 12, "minute": 0}
